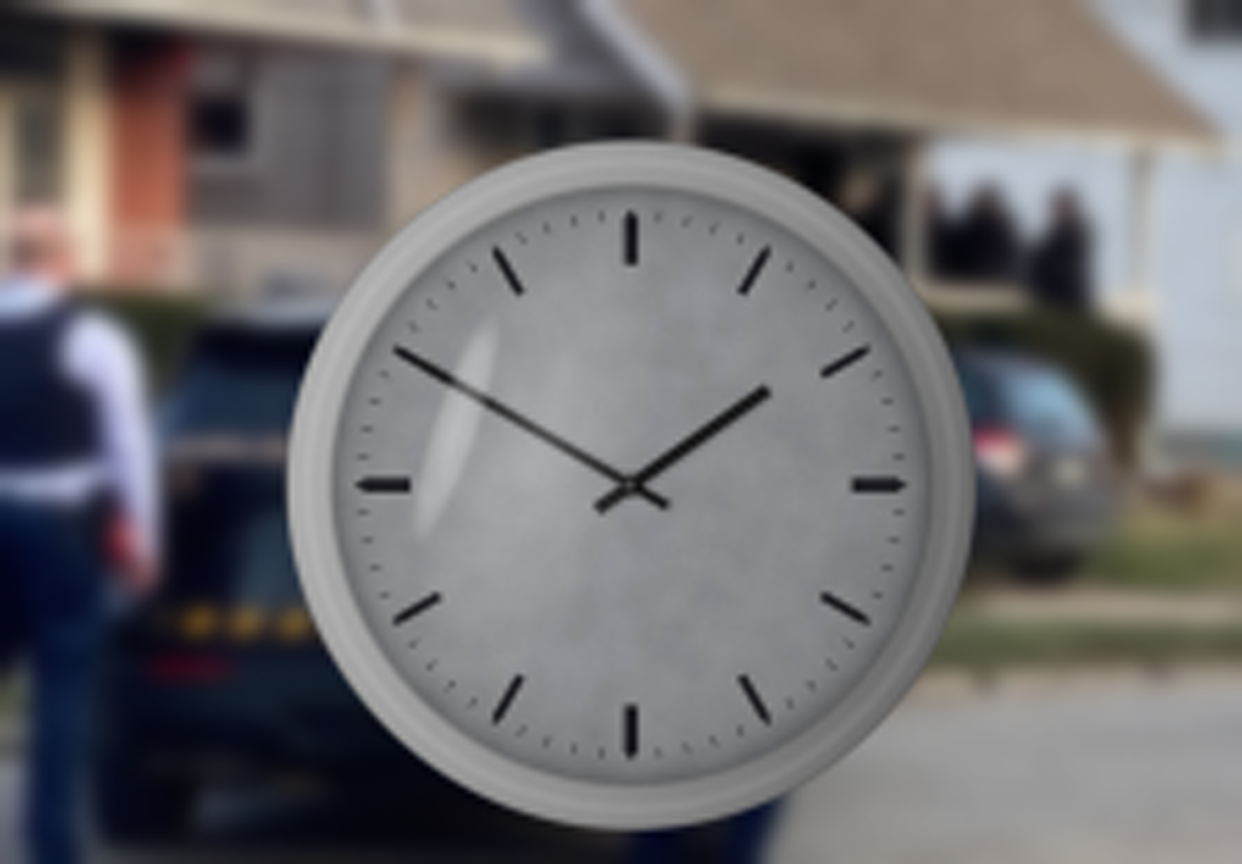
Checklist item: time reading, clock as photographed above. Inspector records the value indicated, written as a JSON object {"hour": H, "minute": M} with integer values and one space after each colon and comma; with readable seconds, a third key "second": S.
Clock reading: {"hour": 1, "minute": 50}
